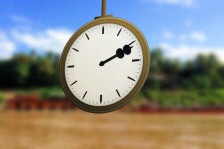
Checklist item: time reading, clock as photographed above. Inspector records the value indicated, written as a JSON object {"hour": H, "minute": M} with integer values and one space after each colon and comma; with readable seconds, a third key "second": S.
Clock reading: {"hour": 2, "minute": 11}
